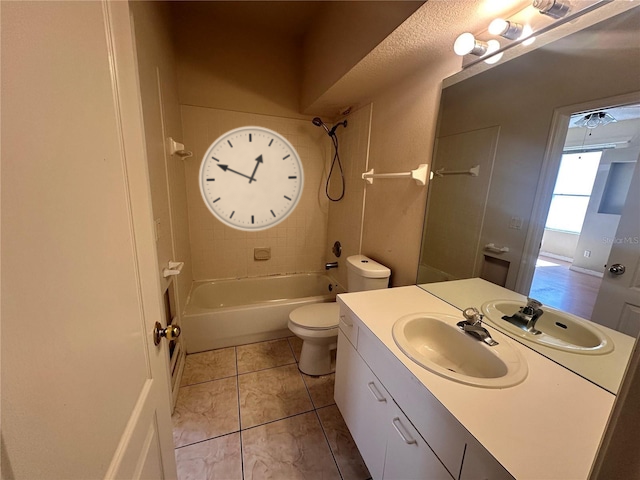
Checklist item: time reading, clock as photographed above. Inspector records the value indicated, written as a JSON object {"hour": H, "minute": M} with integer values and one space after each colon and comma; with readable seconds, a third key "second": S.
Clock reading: {"hour": 12, "minute": 49}
